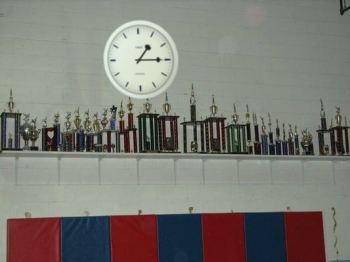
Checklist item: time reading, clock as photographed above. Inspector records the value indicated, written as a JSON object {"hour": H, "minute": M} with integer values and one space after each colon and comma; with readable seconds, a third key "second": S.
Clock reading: {"hour": 1, "minute": 15}
